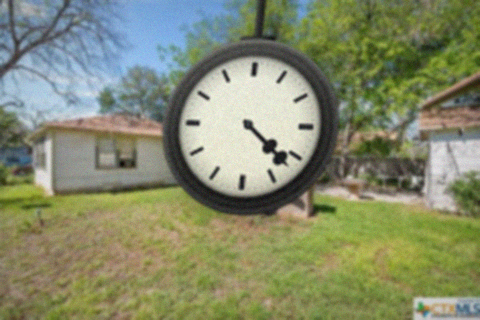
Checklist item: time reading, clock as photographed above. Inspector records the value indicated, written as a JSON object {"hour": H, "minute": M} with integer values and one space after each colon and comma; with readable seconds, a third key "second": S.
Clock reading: {"hour": 4, "minute": 22}
